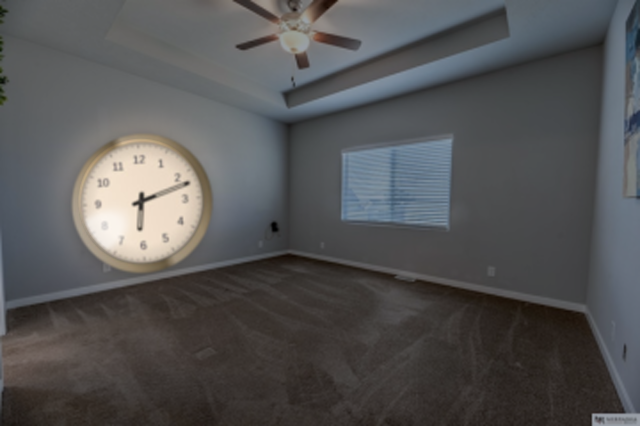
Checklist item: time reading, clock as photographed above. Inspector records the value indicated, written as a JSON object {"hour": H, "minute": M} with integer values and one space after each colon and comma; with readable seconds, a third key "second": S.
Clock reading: {"hour": 6, "minute": 12}
